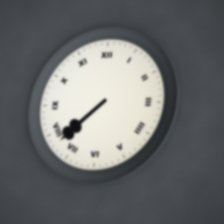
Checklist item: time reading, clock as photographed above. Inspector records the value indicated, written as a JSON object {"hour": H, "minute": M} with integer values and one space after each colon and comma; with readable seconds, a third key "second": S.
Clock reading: {"hour": 7, "minute": 38}
